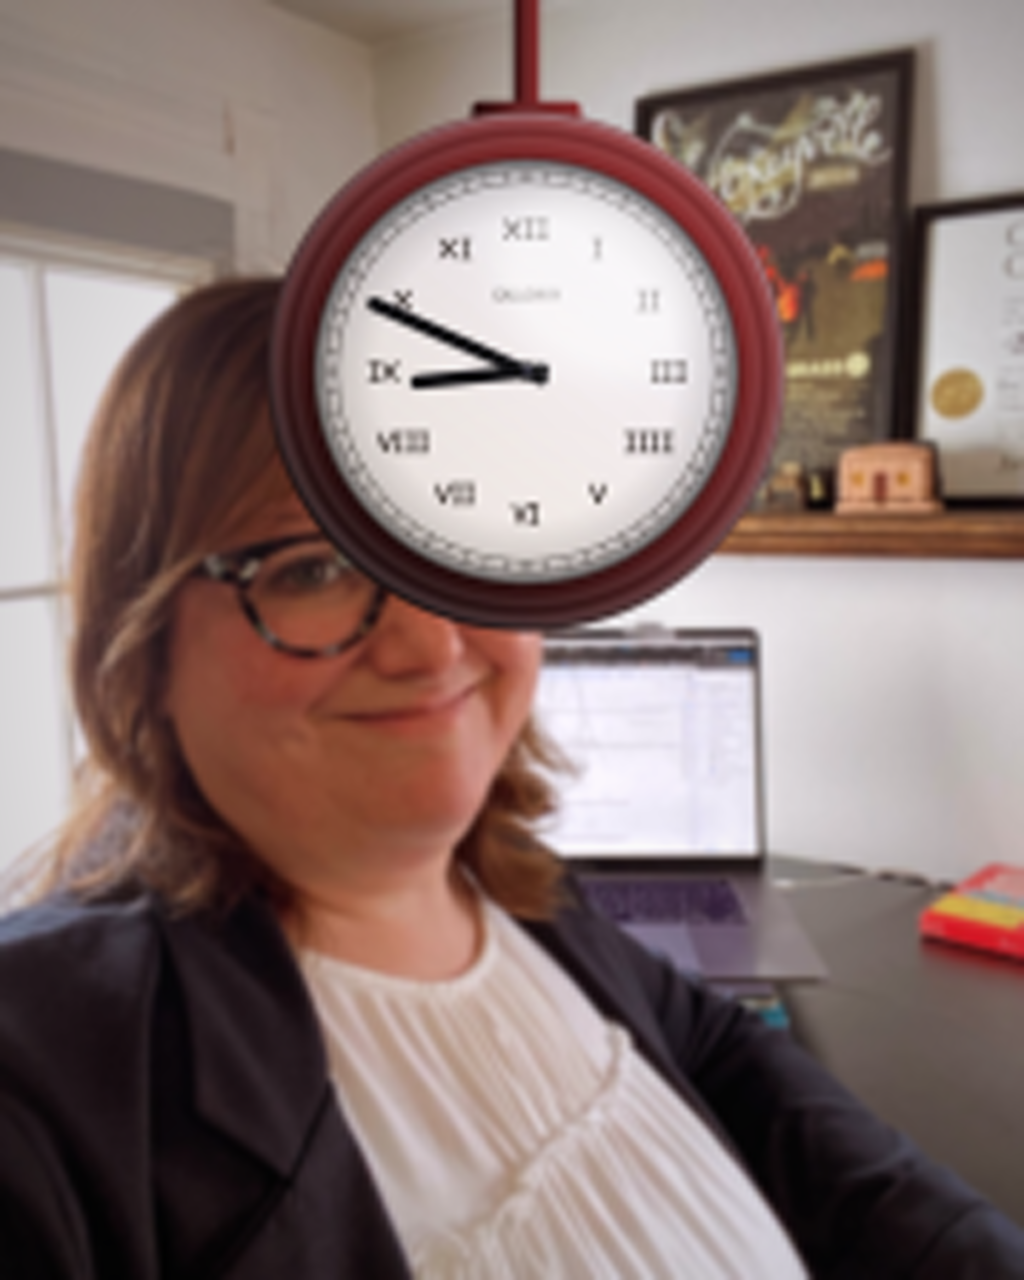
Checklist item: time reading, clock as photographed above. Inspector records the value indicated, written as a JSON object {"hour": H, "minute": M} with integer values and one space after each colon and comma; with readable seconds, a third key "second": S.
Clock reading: {"hour": 8, "minute": 49}
